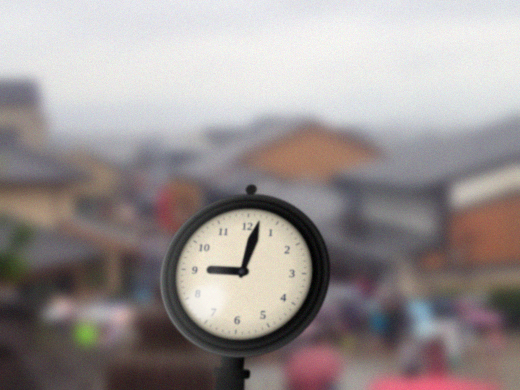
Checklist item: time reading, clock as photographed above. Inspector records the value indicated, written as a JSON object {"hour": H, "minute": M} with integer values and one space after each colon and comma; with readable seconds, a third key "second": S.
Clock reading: {"hour": 9, "minute": 2}
